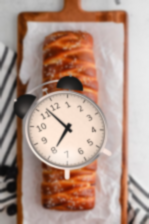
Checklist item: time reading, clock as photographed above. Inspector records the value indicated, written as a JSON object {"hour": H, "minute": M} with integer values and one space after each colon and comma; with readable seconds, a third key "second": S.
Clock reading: {"hour": 7, "minute": 57}
